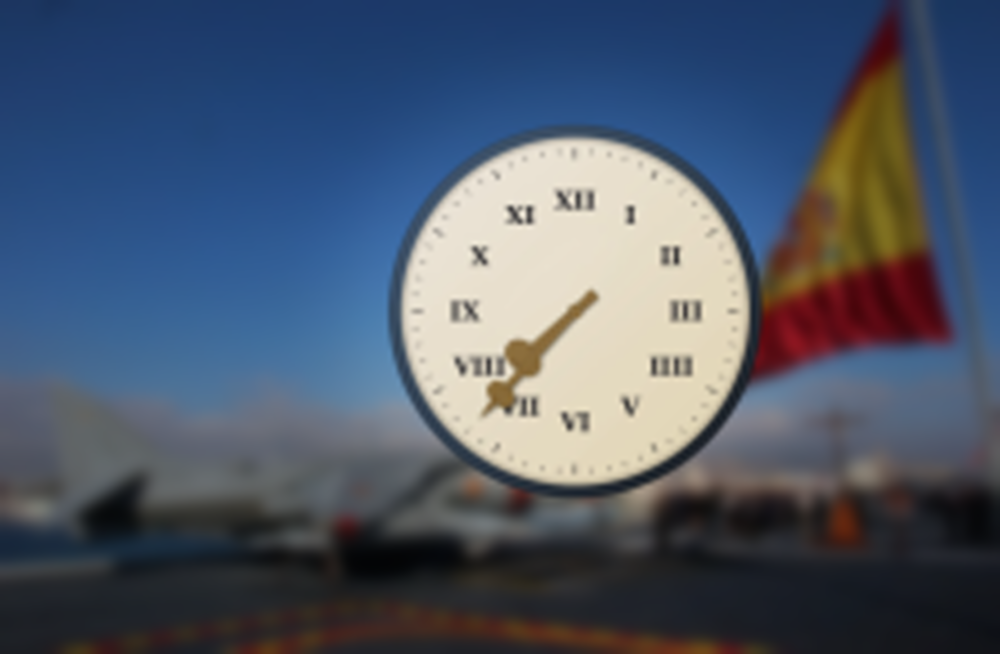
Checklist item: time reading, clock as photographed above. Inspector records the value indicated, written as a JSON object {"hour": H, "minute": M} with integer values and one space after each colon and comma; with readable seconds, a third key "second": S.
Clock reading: {"hour": 7, "minute": 37}
